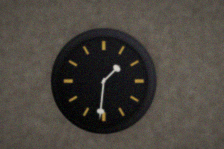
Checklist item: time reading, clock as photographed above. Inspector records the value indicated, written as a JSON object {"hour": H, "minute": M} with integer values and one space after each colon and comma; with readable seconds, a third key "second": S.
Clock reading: {"hour": 1, "minute": 31}
